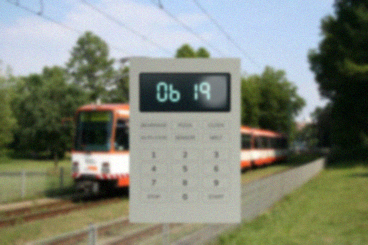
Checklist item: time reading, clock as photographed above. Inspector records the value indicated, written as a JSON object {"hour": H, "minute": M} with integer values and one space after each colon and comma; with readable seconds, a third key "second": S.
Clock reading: {"hour": 6, "minute": 19}
